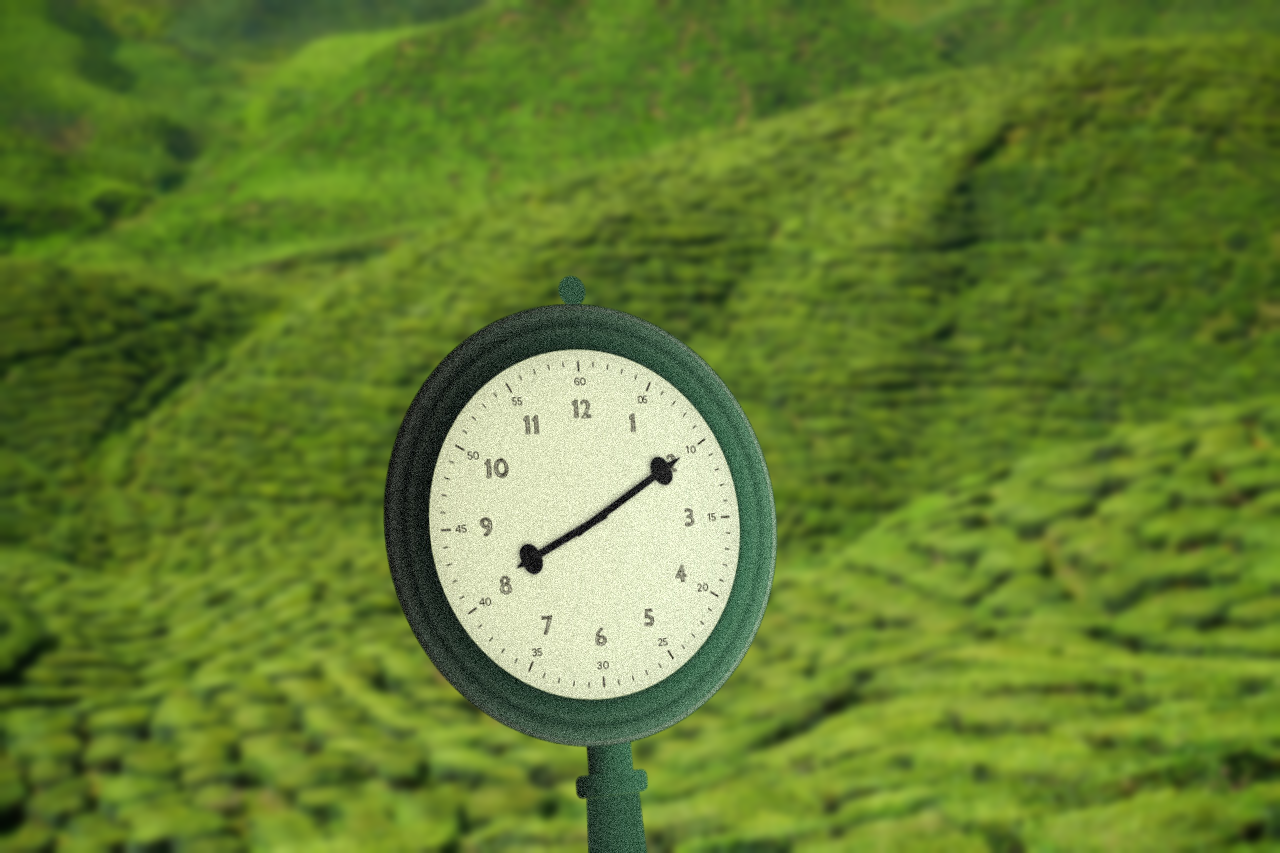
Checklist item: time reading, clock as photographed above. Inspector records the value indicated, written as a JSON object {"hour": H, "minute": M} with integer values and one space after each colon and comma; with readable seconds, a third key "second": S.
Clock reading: {"hour": 8, "minute": 10}
